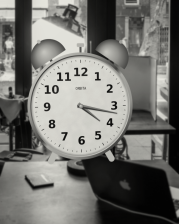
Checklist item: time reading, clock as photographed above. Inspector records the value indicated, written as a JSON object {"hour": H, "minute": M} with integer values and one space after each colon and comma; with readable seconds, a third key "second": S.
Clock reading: {"hour": 4, "minute": 17}
